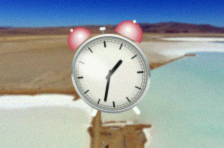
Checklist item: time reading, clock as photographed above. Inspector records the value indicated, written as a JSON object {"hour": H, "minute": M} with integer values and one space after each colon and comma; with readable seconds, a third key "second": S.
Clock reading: {"hour": 1, "minute": 33}
